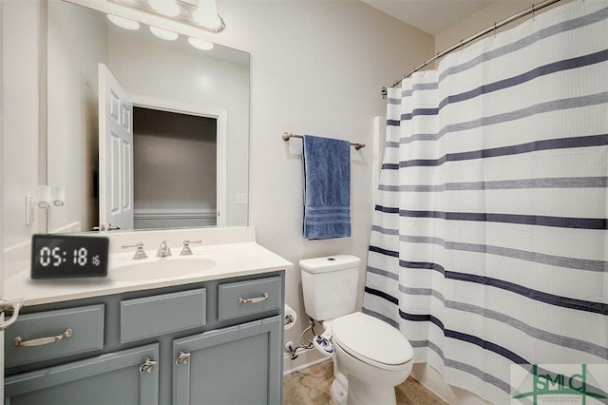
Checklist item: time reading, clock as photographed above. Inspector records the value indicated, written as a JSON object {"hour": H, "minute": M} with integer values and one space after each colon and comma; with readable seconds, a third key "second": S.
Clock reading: {"hour": 5, "minute": 18, "second": 16}
